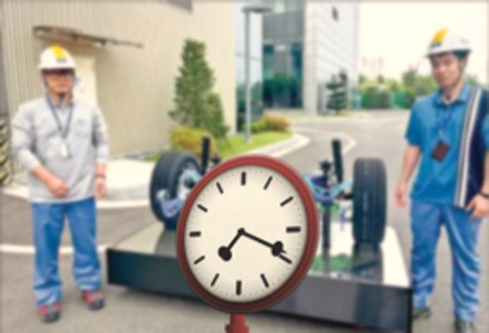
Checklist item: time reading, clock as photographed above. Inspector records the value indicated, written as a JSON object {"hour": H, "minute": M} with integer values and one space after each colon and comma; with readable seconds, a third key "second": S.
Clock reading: {"hour": 7, "minute": 19}
